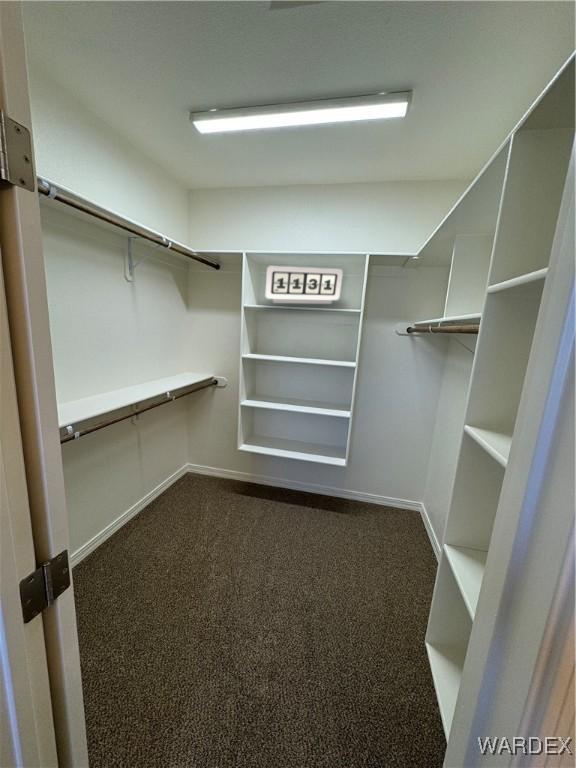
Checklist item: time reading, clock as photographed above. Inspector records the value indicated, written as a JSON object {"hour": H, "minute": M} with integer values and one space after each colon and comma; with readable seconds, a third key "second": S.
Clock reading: {"hour": 11, "minute": 31}
